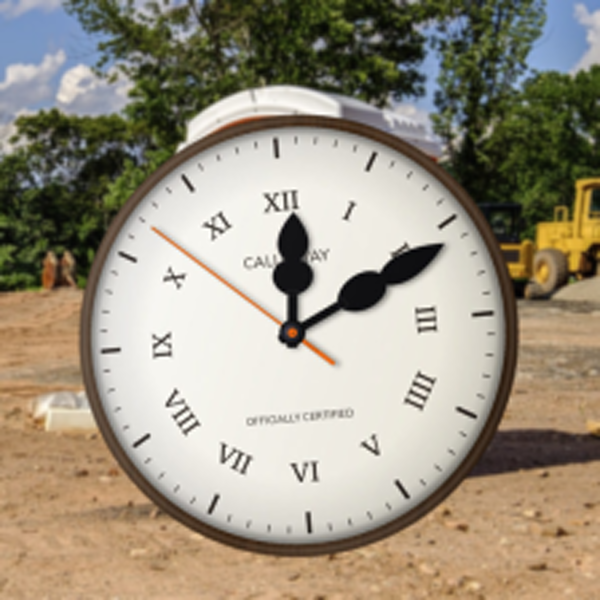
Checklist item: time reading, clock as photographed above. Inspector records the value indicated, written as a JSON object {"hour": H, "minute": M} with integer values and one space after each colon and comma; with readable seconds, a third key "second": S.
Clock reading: {"hour": 12, "minute": 10, "second": 52}
